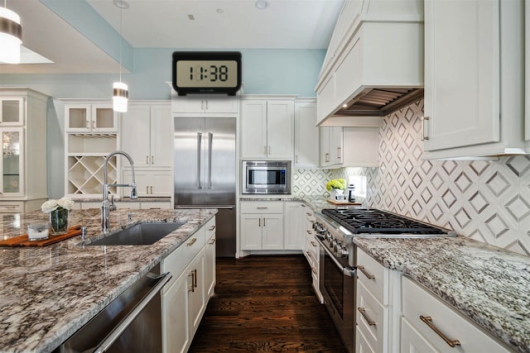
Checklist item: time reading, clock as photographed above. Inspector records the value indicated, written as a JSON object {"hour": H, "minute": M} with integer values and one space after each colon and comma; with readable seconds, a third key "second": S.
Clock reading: {"hour": 11, "minute": 38}
